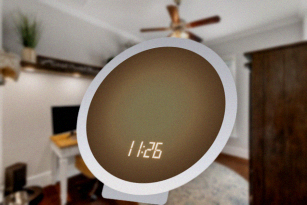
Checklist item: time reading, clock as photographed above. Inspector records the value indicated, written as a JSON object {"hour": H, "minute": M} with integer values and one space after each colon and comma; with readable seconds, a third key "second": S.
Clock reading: {"hour": 11, "minute": 26}
